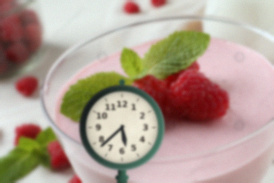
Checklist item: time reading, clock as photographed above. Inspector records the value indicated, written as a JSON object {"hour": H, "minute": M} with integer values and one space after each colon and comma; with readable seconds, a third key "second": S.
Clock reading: {"hour": 5, "minute": 38}
